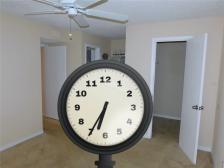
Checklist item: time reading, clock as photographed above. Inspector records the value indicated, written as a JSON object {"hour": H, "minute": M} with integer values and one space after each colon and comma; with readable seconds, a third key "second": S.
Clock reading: {"hour": 6, "minute": 35}
